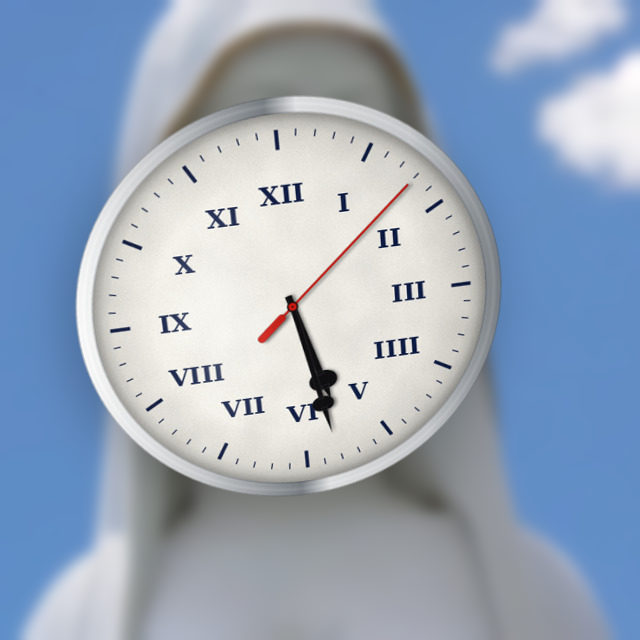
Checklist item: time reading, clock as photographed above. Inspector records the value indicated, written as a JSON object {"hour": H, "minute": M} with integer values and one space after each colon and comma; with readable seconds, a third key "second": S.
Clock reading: {"hour": 5, "minute": 28, "second": 8}
